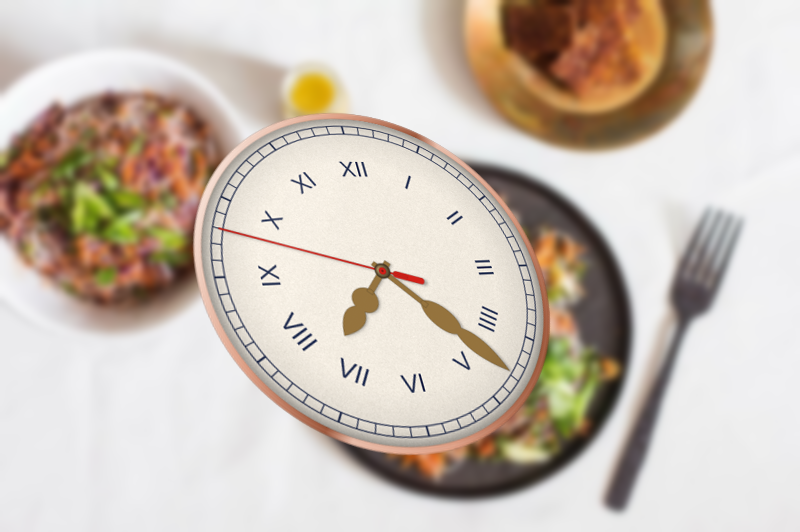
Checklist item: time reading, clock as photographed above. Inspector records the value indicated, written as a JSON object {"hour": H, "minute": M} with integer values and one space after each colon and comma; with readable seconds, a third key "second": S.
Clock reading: {"hour": 7, "minute": 22, "second": 48}
